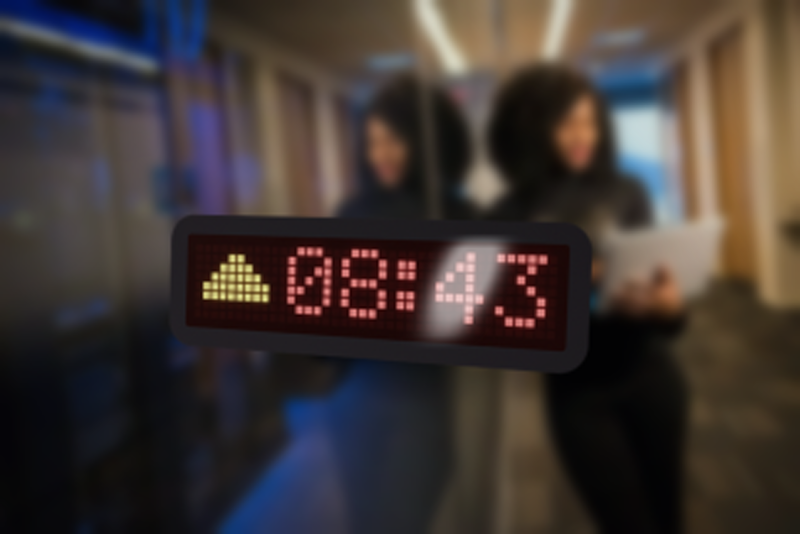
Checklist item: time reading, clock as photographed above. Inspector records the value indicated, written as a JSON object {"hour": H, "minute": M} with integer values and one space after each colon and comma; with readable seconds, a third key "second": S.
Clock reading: {"hour": 8, "minute": 43}
